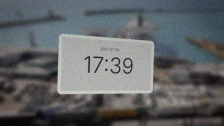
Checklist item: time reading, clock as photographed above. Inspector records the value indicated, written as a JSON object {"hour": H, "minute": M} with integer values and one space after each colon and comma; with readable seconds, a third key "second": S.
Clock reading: {"hour": 17, "minute": 39}
